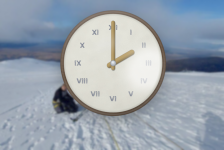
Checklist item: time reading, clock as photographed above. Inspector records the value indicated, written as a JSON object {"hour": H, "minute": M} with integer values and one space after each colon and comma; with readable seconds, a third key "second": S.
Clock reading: {"hour": 2, "minute": 0}
